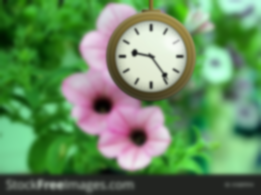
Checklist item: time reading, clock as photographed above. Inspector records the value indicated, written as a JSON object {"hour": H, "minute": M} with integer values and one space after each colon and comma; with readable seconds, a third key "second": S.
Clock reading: {"hour": 9, "minute": 24}
